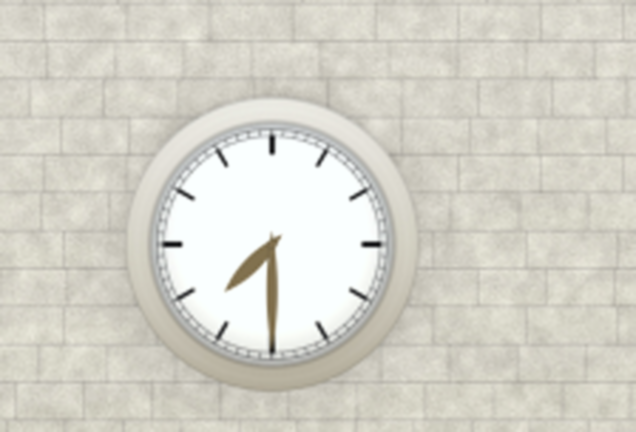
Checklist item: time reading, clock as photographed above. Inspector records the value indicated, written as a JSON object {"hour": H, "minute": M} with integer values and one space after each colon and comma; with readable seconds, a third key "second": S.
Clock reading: {"hour": 7, "minute": 30}
